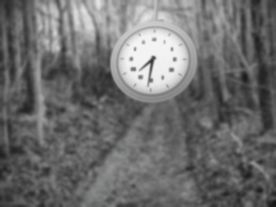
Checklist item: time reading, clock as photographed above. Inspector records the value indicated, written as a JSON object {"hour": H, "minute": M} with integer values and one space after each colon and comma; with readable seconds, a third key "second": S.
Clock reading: {"hour": 7, "minute": 31}
